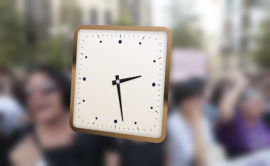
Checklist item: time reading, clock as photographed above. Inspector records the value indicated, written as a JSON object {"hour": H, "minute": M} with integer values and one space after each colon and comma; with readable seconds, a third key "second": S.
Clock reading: {"hour": 2, "minute": 28}
